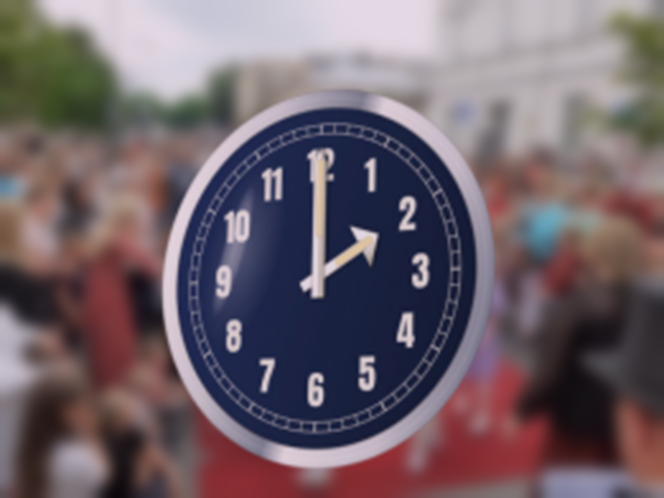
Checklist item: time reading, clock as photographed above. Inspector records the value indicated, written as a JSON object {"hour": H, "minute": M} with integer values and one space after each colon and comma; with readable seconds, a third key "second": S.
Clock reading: {"hour": 2, "minute": 0}
